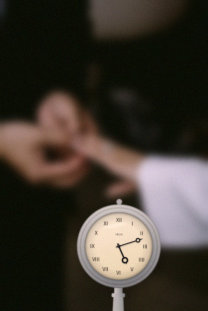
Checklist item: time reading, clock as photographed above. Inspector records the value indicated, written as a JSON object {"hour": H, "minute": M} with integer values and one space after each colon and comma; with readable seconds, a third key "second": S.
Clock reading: {"hour": 5, "minute": 12}
